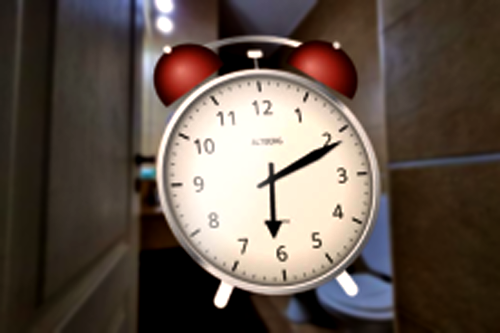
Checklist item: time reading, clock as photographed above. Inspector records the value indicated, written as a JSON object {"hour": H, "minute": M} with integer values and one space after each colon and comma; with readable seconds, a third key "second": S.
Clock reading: {"hour": 6, "minute": 11}
